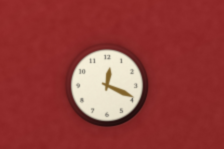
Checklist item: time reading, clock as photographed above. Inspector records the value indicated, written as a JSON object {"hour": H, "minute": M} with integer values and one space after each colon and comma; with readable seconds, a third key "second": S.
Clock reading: {"hour": 12, "minute": 19}
